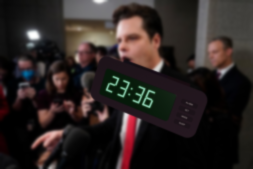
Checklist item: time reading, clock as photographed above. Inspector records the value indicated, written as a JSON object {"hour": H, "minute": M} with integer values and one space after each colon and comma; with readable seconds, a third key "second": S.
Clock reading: {"hour": 23, "minute": 36}
